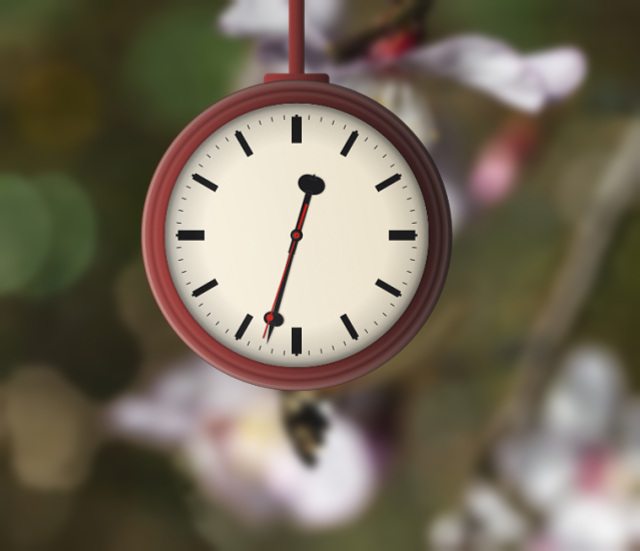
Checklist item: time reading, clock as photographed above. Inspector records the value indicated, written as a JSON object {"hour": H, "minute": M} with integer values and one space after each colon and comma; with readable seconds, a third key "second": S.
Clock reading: {"hour": 12, "minute": 32, "second": 33}
